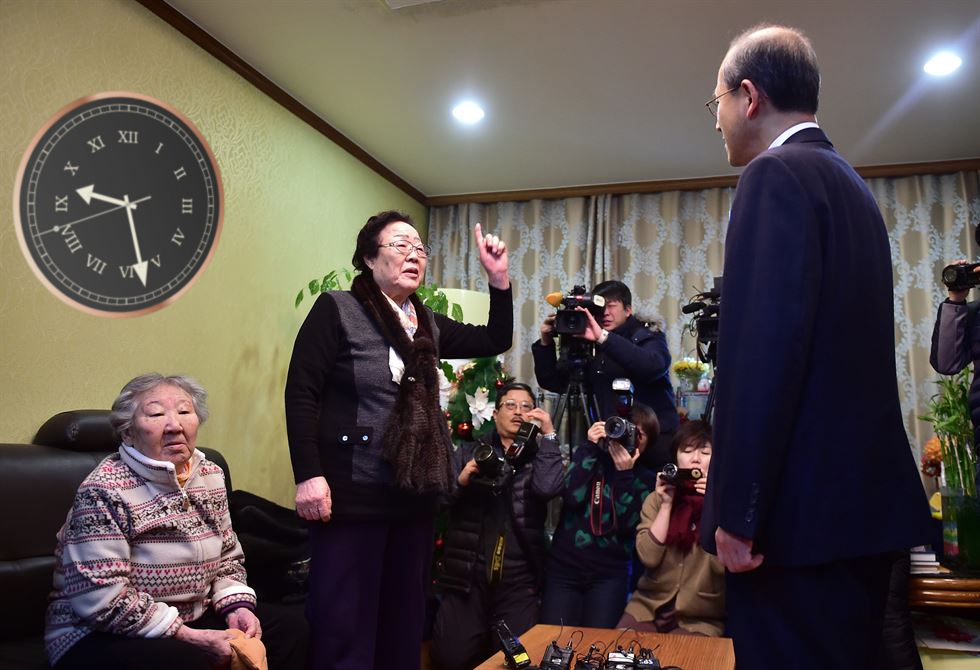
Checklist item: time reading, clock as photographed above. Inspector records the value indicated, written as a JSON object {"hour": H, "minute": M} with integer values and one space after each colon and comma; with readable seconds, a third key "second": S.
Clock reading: {"hour": 9, "minute": 27, "second": 42}
